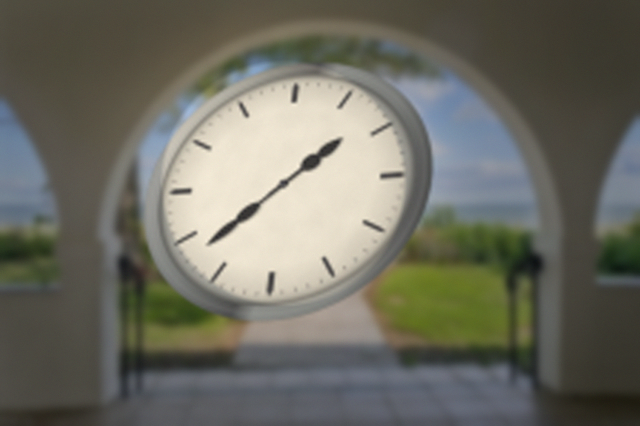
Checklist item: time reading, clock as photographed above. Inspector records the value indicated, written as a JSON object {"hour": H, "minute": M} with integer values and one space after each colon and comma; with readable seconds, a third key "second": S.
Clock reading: {"hour": 1, "minute": 38}
